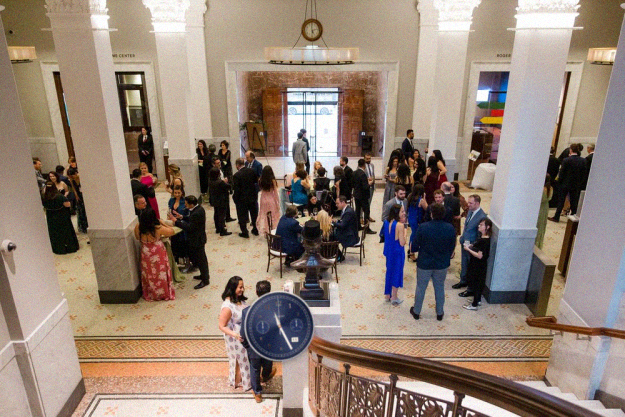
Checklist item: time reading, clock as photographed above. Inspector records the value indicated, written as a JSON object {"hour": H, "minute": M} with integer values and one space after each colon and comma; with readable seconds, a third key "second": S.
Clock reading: {"hour": 11, "minute": 26}
